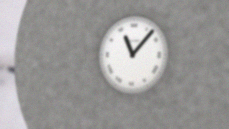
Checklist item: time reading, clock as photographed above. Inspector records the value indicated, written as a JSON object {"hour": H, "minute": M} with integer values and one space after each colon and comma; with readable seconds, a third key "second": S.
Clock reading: {"hour": 11, "minute": 7}
